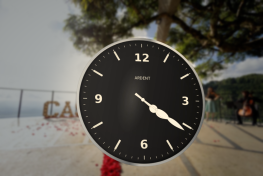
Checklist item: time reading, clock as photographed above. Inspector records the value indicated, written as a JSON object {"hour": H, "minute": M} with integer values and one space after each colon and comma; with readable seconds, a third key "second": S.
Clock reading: {"hour": 4, "minute": 21}
